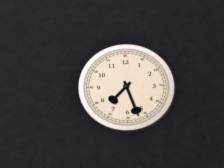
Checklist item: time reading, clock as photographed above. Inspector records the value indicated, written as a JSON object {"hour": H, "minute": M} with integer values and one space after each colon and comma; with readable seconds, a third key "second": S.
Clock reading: {"hour": 7, "minute": 27}
